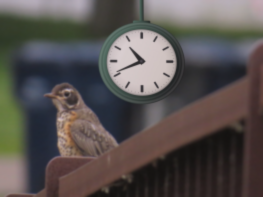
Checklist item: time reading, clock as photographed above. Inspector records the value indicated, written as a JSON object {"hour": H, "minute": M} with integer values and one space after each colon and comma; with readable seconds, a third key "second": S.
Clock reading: {"hour": 10, "minute": 41}
